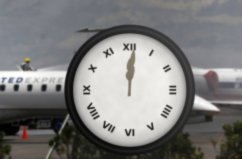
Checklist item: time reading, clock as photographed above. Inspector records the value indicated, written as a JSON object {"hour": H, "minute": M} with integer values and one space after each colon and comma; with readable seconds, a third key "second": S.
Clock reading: {"hour": 12, "minute": 1}
